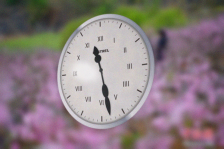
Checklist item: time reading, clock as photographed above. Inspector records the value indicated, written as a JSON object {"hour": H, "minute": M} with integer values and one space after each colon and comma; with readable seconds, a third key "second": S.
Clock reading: {"hour": 11, "minute": 28}
